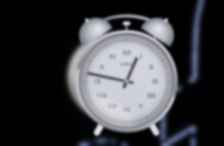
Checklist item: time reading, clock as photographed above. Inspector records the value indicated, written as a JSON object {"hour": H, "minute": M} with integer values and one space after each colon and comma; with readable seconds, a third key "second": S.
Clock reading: {"hour": 12, "minute": 47}
